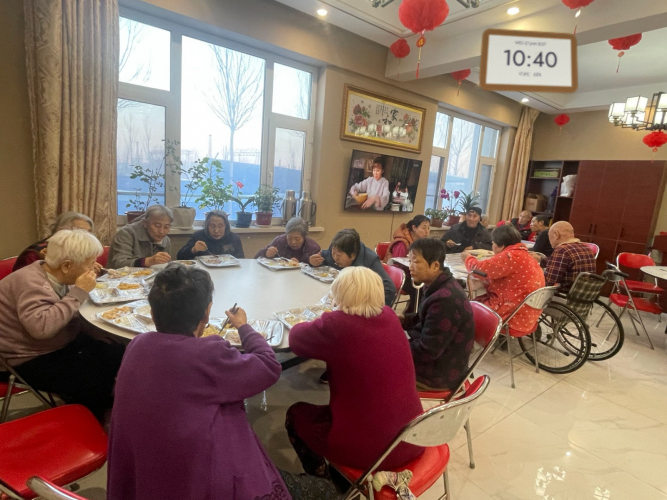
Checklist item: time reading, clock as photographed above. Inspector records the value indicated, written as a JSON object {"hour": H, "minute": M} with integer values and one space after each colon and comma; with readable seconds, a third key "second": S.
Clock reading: {"hour": 10, "minute": 40}
